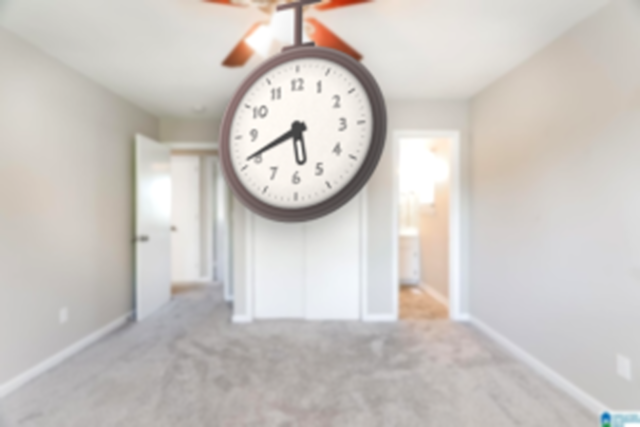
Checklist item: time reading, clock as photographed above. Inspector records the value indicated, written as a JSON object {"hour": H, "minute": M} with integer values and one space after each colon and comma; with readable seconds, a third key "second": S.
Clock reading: {"hour": 5, "minute": 41}
